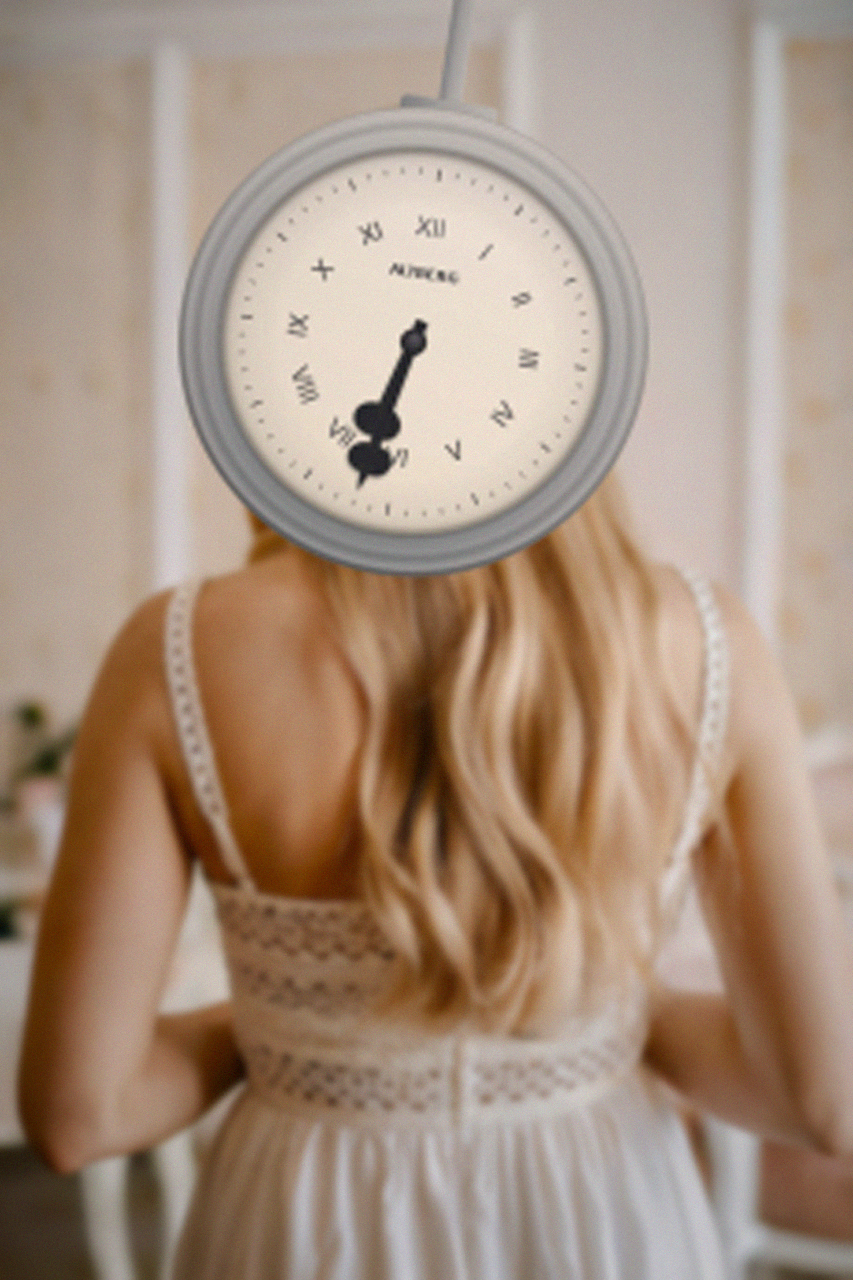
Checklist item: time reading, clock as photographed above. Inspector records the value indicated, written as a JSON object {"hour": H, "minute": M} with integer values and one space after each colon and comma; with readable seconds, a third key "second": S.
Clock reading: {"hour": 6, "minute": 32}
